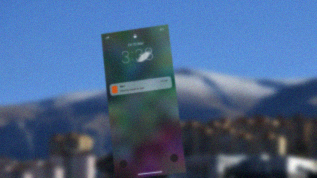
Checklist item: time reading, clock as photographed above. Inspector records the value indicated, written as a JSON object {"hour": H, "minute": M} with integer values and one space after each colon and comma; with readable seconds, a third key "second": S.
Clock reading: {"hour": 3, "minute": 38}
